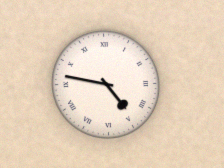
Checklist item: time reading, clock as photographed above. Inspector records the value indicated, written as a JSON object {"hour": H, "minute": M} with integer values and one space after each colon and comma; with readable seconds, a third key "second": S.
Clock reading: {"hour": 4, "minute": 47}
